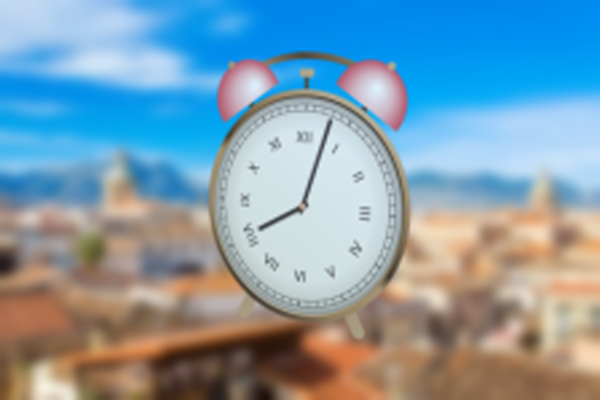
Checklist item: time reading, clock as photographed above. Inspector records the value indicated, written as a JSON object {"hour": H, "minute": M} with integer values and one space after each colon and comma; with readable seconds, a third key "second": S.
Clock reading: {"hour": 8, "minute": 3}
